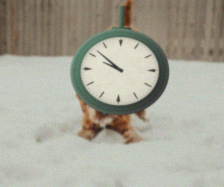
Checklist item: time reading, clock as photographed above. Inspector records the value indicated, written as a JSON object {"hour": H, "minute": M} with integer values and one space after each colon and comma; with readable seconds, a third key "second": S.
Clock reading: {"hour": 9, "minute": 52}
